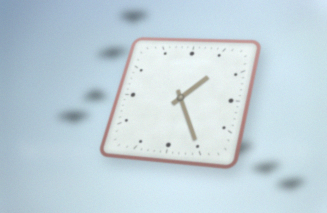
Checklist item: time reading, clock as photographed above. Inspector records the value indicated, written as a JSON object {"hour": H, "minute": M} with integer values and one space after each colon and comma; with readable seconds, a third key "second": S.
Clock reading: {"hour": 1, "minute": 25}
